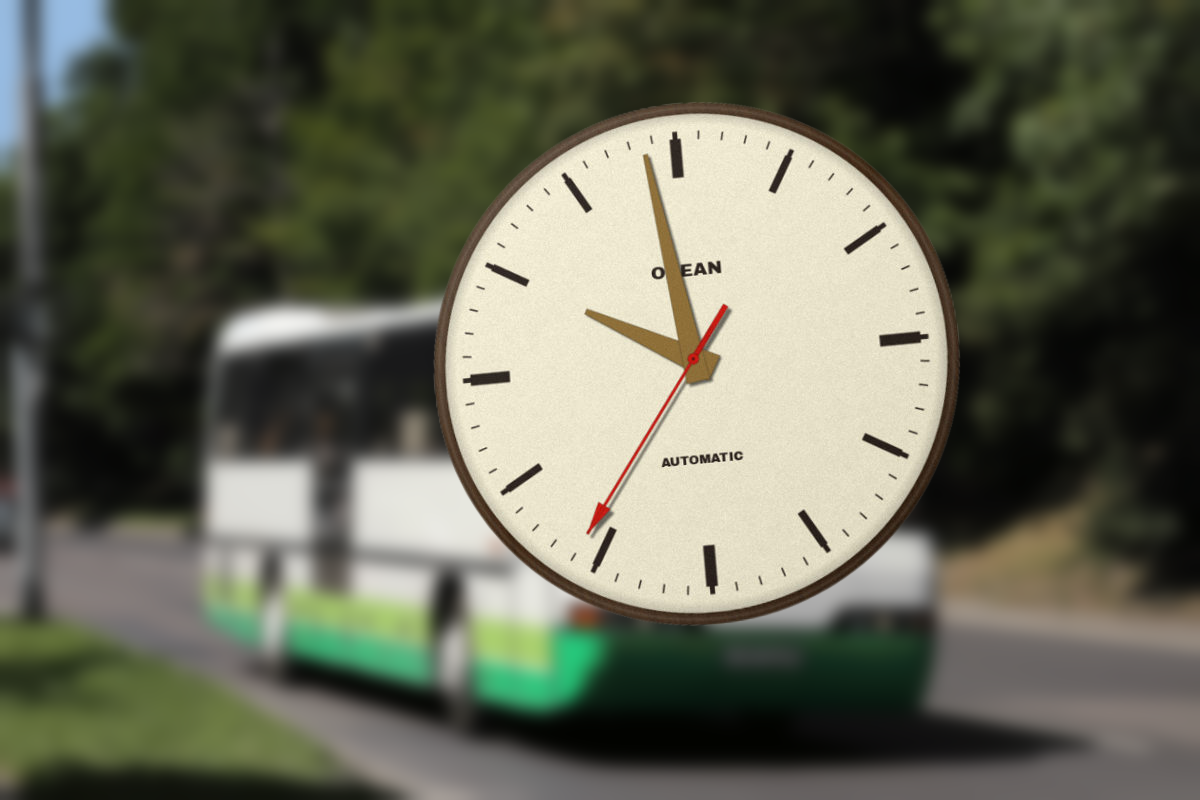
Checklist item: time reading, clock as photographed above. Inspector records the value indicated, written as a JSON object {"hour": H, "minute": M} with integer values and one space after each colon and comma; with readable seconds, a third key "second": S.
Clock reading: {"hour": 9, "minute": 58, "second": 36}
